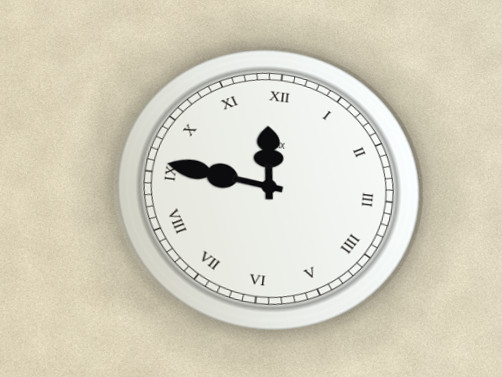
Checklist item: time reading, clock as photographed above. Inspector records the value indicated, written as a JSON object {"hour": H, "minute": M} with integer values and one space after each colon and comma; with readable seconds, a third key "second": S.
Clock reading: {"hour": 11, "minute": 46}
